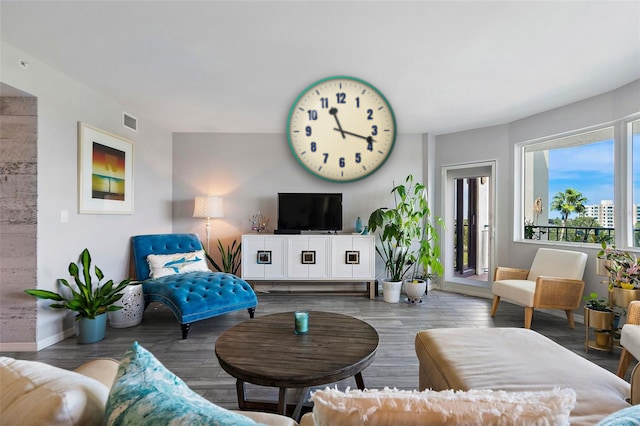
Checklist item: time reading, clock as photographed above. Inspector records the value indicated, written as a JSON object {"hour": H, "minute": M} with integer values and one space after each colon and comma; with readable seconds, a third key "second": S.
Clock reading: {"hour": 11, "minute": 18}
